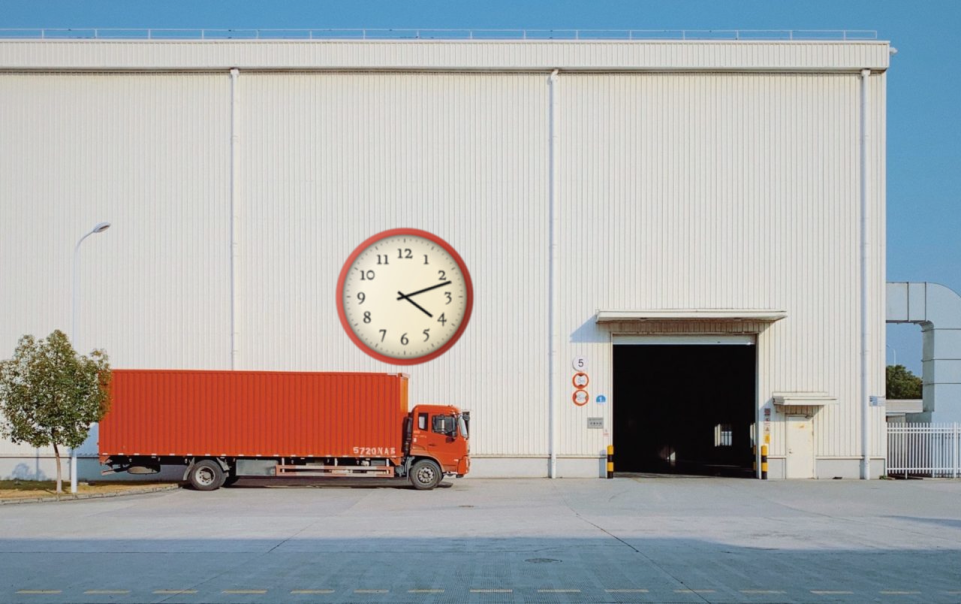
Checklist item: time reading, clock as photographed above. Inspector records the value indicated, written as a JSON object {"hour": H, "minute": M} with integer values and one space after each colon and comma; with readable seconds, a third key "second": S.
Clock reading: {"hour": 4, "minute": 12}
